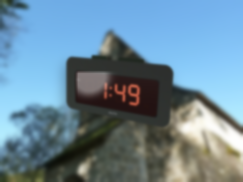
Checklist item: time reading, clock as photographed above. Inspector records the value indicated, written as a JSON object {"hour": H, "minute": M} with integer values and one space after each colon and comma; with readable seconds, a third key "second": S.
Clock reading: {"hour": 1, "minute": 49}
